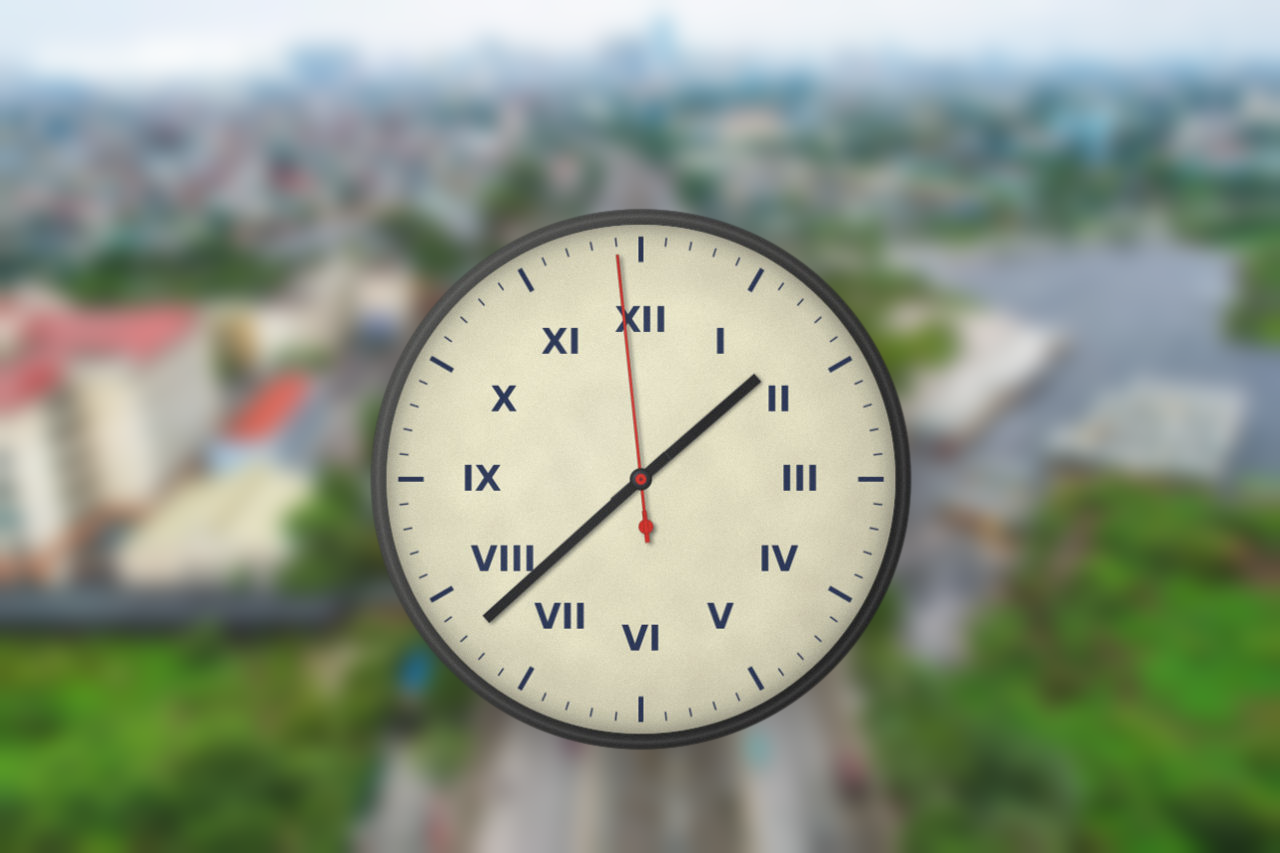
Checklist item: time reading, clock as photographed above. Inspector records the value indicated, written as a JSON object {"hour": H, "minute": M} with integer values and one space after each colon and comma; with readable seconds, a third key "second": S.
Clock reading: {"hour": 1, "minute": 37, "second": 59}
